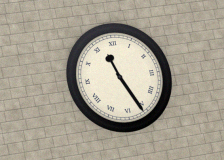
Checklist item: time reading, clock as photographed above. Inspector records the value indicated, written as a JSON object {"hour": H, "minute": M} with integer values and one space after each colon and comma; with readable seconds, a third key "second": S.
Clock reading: {"hour": 11, "minute": 26}
